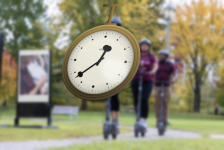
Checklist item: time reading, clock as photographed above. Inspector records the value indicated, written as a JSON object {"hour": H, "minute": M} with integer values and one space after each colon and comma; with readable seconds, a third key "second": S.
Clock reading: {"hour": 12, "minute": 38}
